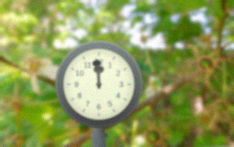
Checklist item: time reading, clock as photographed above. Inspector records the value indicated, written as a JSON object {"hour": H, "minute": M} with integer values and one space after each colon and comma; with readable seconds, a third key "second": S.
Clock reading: {"hour": 11, "minute": 59}
